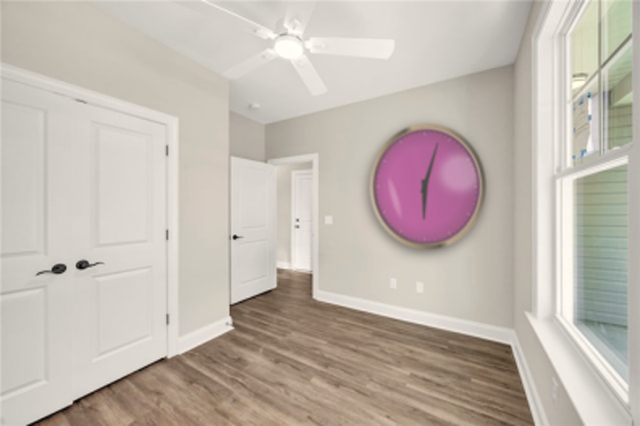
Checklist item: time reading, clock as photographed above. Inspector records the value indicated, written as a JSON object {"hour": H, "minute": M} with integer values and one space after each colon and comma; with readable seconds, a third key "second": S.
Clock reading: {"hour": 6, "minute": 3}
